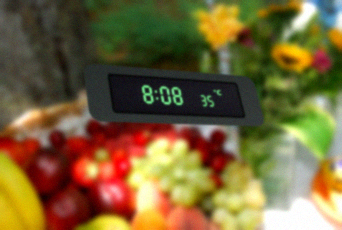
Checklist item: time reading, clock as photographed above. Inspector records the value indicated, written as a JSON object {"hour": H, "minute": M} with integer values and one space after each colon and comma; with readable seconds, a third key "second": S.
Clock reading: {"hour": 8, "minute": 8}
